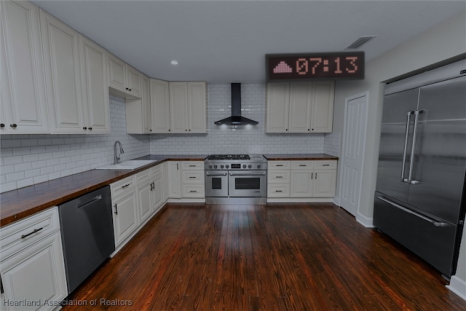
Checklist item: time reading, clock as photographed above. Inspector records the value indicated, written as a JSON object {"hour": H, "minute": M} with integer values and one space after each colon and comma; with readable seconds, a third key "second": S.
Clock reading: {"hour": 7, "minute": 13}
